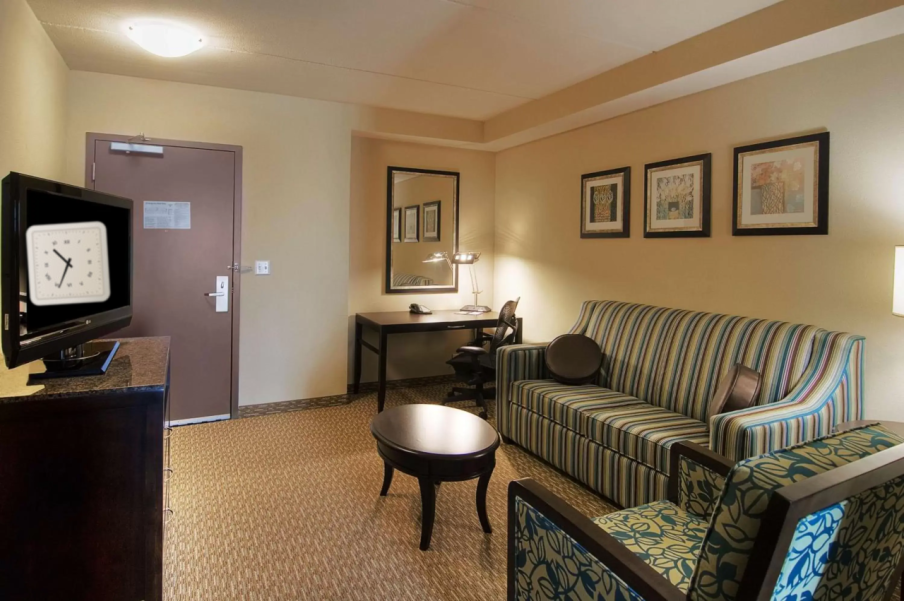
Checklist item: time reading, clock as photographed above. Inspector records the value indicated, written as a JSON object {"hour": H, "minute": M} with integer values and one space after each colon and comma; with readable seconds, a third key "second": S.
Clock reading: {"hour": 10, "minute": 34}
